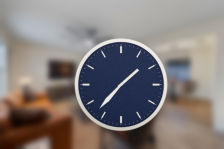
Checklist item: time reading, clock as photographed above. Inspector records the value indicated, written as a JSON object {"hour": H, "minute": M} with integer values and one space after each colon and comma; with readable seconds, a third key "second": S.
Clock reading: {"hour": 1, "minute": 37}
